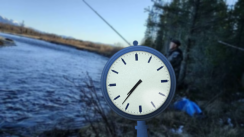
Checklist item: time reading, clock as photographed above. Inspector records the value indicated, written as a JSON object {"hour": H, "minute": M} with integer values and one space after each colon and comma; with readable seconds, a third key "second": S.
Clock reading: {"hour": 7, "minute": 37}
